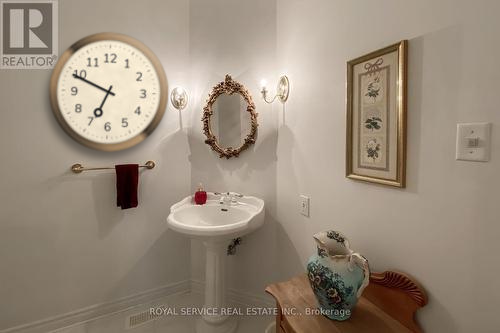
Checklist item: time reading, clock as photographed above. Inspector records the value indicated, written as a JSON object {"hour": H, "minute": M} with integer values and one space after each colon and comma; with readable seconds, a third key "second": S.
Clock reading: {"hour": 6, "minute": 49}
